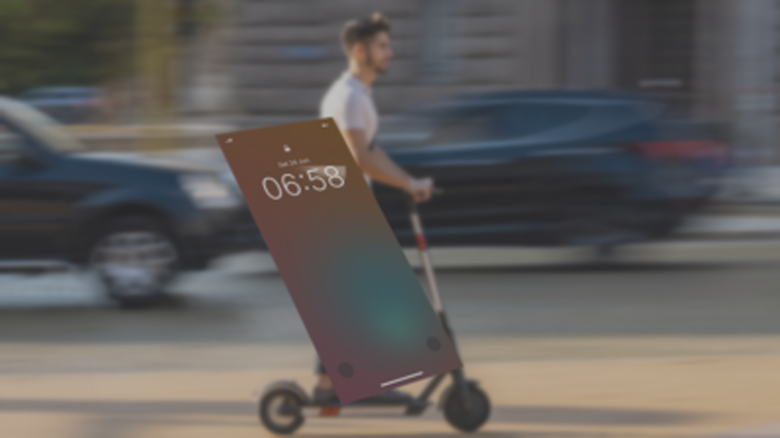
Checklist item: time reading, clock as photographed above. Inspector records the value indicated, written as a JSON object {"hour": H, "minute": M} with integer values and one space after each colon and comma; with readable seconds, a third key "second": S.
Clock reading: {"hour": 6, "minute": 58}
